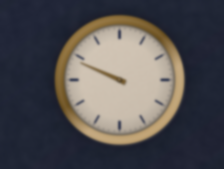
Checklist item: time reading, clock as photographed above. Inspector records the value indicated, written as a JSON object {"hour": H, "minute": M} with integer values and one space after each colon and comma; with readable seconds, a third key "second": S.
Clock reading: {"hour": 9, "minute": 49}
